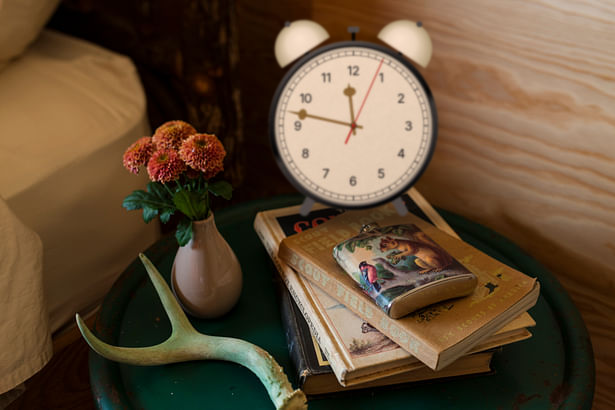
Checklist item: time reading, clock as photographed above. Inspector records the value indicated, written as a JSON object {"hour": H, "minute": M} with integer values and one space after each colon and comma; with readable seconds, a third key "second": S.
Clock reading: {"hour": 11, "minute": 47, "second": 4}
